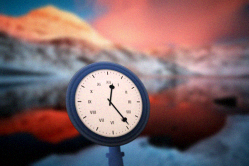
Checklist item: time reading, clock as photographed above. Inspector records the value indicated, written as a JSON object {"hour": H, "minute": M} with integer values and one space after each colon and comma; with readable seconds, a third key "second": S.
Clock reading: {"hour": 12, "minute": 24}
